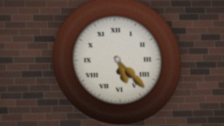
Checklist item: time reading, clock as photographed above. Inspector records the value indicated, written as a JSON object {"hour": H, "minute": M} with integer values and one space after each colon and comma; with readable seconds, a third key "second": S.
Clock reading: {"hour": 5, "minute": 23}
